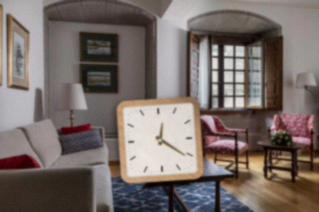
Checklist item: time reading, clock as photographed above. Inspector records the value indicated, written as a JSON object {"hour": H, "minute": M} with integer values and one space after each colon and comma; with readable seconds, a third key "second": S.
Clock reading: {"hour": 12, "minute": 21}
